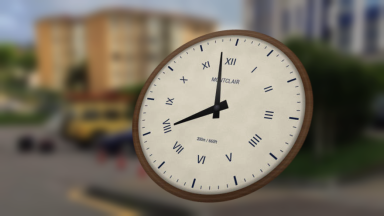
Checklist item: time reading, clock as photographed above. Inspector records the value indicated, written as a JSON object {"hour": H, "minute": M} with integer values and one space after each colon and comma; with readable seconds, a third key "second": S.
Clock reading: {"hour": 7, "minute": 58}
